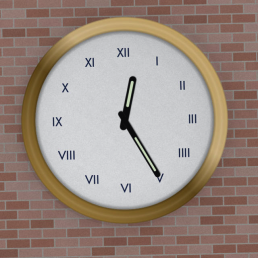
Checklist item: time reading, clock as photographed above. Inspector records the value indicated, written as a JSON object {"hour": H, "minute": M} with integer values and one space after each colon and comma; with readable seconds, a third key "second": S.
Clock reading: {"hour": 12, "minute": 25}
